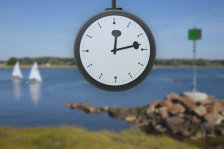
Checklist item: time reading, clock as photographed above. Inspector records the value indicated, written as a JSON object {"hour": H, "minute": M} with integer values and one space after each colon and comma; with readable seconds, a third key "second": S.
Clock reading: {"hour": 12, "minute": 13}
